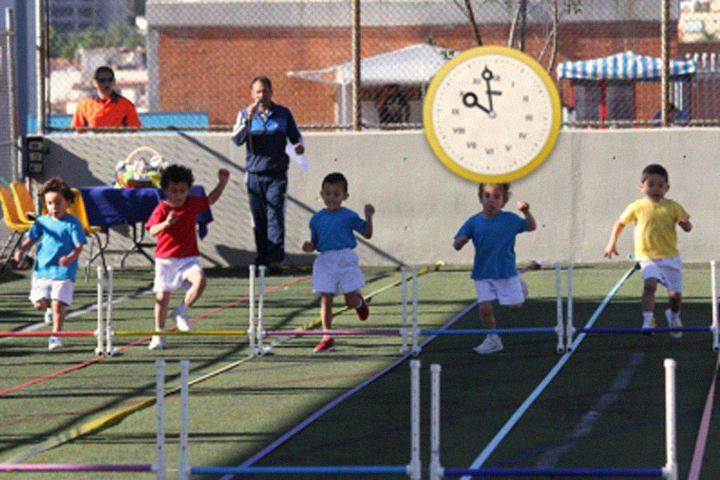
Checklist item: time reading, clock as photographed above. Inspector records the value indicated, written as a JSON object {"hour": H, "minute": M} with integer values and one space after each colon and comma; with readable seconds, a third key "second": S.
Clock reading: {"hour": 9, "minute": 58}
